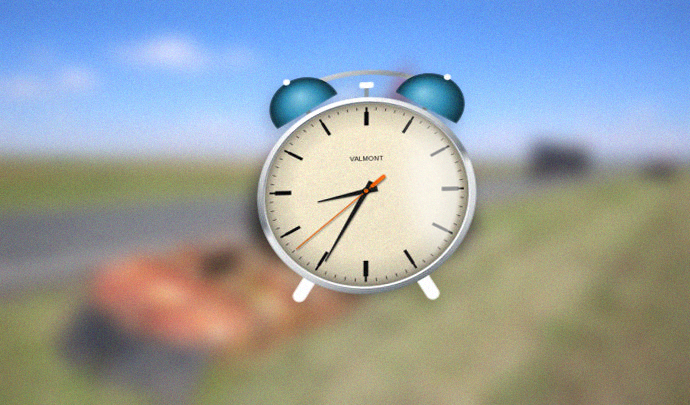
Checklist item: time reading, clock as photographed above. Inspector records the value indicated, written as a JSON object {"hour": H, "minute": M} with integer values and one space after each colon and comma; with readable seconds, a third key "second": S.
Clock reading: {"hour": 8, "minute": 34, "second": 38}
